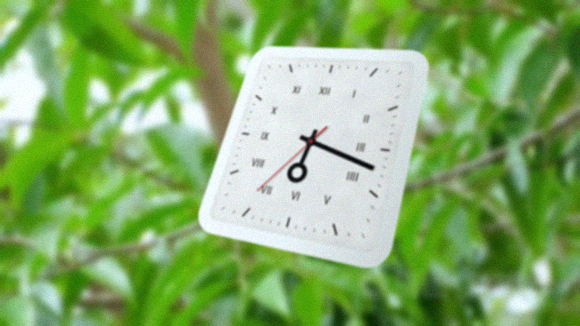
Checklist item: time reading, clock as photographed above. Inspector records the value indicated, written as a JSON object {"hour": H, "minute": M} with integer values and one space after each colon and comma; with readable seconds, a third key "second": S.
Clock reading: {"hour": 6, "minute": 17, "second": 36}
